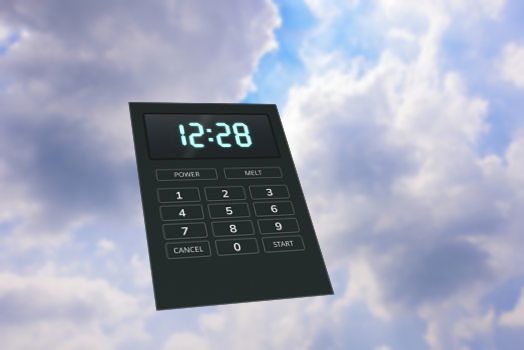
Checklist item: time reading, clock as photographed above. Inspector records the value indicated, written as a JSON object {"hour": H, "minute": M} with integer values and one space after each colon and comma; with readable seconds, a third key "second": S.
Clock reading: {"hour": 12, "minute": 28}
